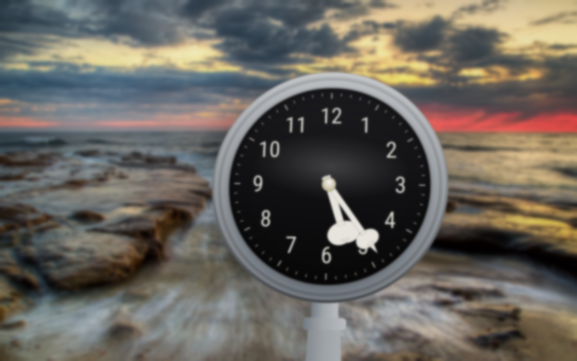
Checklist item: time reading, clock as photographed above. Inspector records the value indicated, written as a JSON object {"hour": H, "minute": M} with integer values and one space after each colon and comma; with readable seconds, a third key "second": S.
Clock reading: {"hour": 5, "minute": 24}
